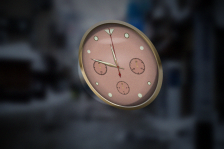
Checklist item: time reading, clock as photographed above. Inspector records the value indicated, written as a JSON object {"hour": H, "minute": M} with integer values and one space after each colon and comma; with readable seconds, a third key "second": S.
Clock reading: {"hour": 11, "minute": 48}
